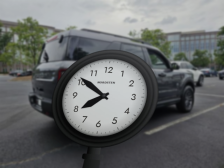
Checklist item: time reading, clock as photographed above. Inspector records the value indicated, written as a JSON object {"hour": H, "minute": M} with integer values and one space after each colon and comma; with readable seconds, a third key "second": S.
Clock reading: {"hour": 7, "minute": 51}
